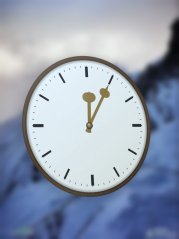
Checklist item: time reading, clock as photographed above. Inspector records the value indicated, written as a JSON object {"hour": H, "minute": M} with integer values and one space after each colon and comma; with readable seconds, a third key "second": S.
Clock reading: {"hour": 12, "minute": 5}
